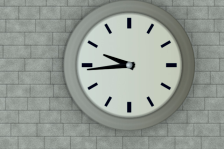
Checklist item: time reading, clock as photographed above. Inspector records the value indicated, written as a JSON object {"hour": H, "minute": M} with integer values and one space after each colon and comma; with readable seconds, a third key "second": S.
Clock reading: {"hour": 9, "minute": 44}
